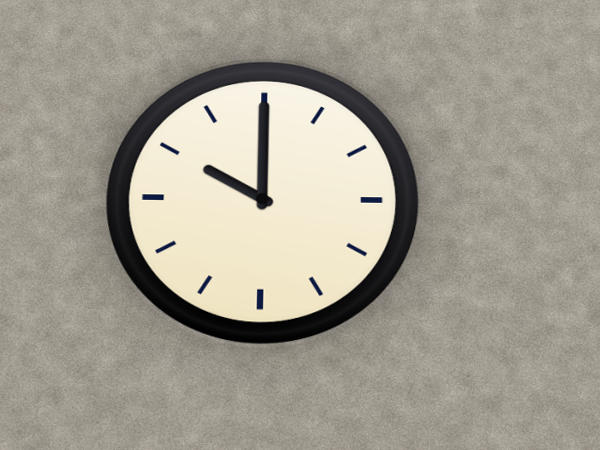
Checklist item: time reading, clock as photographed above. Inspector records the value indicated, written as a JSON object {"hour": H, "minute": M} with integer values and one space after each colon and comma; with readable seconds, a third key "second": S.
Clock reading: {"hour": 10, "minute": 0}
